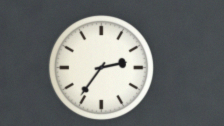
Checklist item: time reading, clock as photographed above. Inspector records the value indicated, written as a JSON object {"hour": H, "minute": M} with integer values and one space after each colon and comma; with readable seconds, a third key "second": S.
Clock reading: {"hour": 2, "minute": 36}
